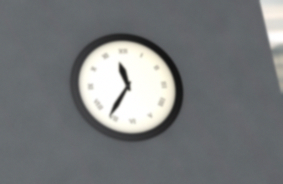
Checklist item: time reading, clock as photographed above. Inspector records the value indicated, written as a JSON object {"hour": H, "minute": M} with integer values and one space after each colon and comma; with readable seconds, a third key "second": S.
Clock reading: {"hour": 11, "minute": 36}
